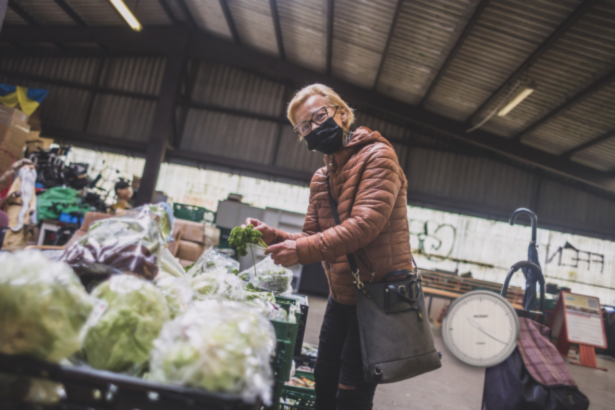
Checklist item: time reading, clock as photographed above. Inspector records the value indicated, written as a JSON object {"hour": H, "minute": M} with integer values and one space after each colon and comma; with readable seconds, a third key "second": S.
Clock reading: {"hour": 10, "minute": 20}
